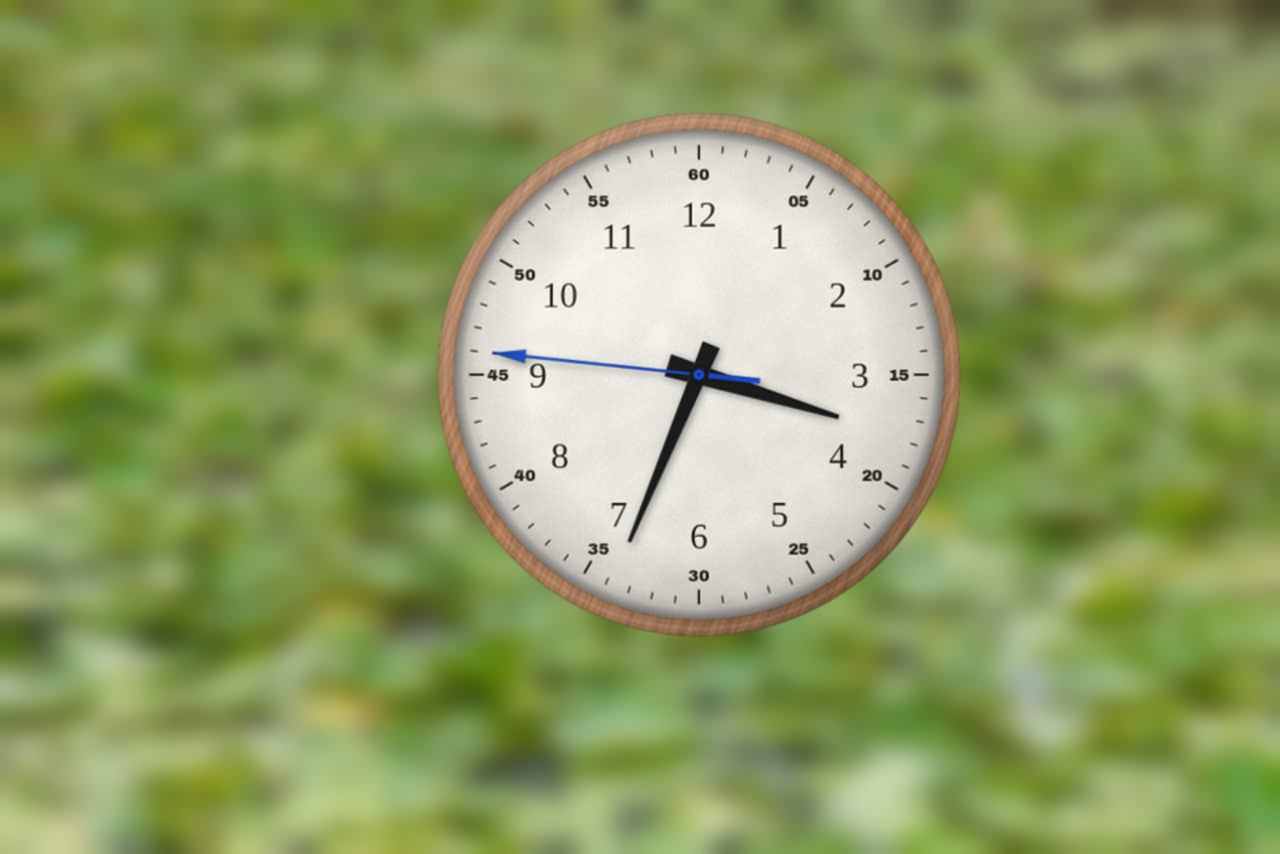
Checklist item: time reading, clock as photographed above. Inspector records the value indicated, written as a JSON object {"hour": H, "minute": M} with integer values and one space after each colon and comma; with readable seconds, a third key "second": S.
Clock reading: {"hour": 3, "minute": 33, "second": 46}
